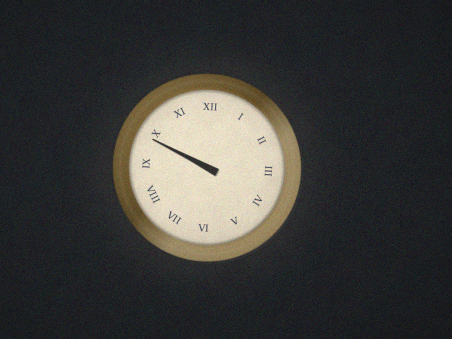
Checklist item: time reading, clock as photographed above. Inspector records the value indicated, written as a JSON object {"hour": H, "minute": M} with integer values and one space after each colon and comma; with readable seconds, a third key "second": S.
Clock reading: {"hour": 9, "minute": 49}
